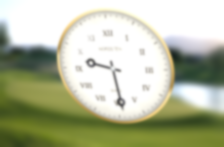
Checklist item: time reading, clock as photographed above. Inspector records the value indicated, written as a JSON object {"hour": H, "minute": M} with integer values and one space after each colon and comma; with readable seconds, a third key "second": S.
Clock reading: {"hour": 9, "minute": 29}
